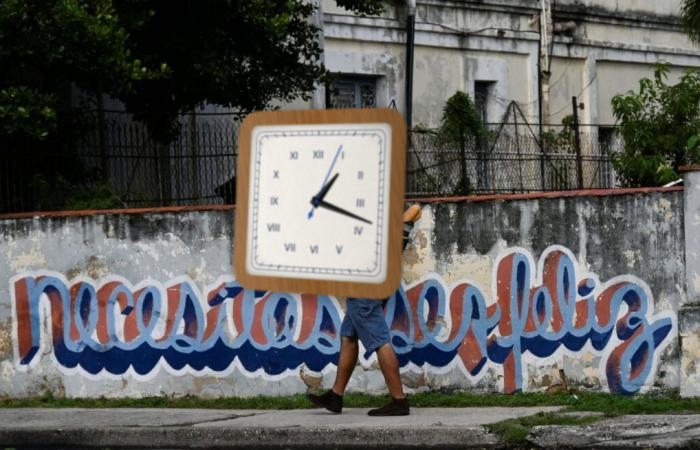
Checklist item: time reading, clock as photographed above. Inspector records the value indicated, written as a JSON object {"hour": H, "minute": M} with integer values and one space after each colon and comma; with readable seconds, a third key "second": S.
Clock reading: {"hour": 1, "minute": 18, "second": 4}
